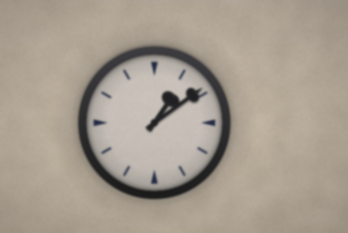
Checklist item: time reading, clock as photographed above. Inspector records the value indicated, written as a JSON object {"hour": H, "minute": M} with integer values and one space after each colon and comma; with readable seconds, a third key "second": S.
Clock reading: {"hour": 1, "minute": 9}
